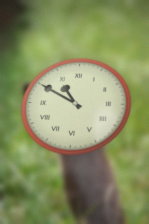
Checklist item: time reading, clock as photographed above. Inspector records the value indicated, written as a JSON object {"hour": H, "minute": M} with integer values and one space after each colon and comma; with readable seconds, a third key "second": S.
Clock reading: {"hour": 10, "minute": 50}
